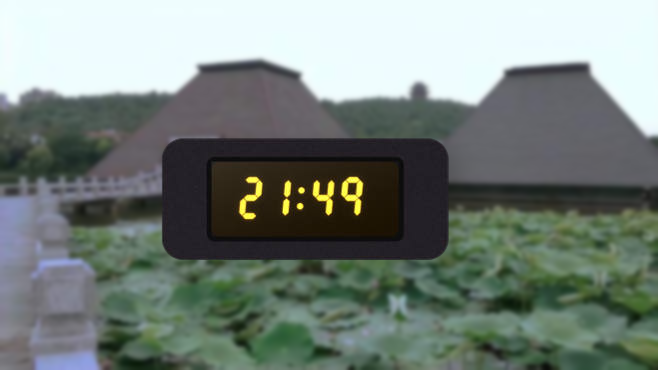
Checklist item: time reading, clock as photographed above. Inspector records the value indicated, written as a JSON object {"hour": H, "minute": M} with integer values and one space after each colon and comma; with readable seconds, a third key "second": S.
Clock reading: {"hour": 21, "minute": 49}
